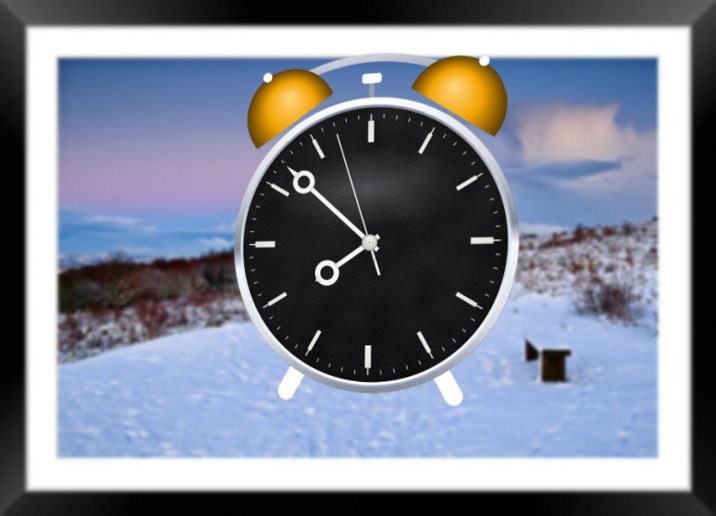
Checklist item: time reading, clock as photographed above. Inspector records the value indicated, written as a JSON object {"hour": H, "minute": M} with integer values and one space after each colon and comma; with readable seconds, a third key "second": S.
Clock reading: {"hour": 7, "minute": 51, "second": 57}
